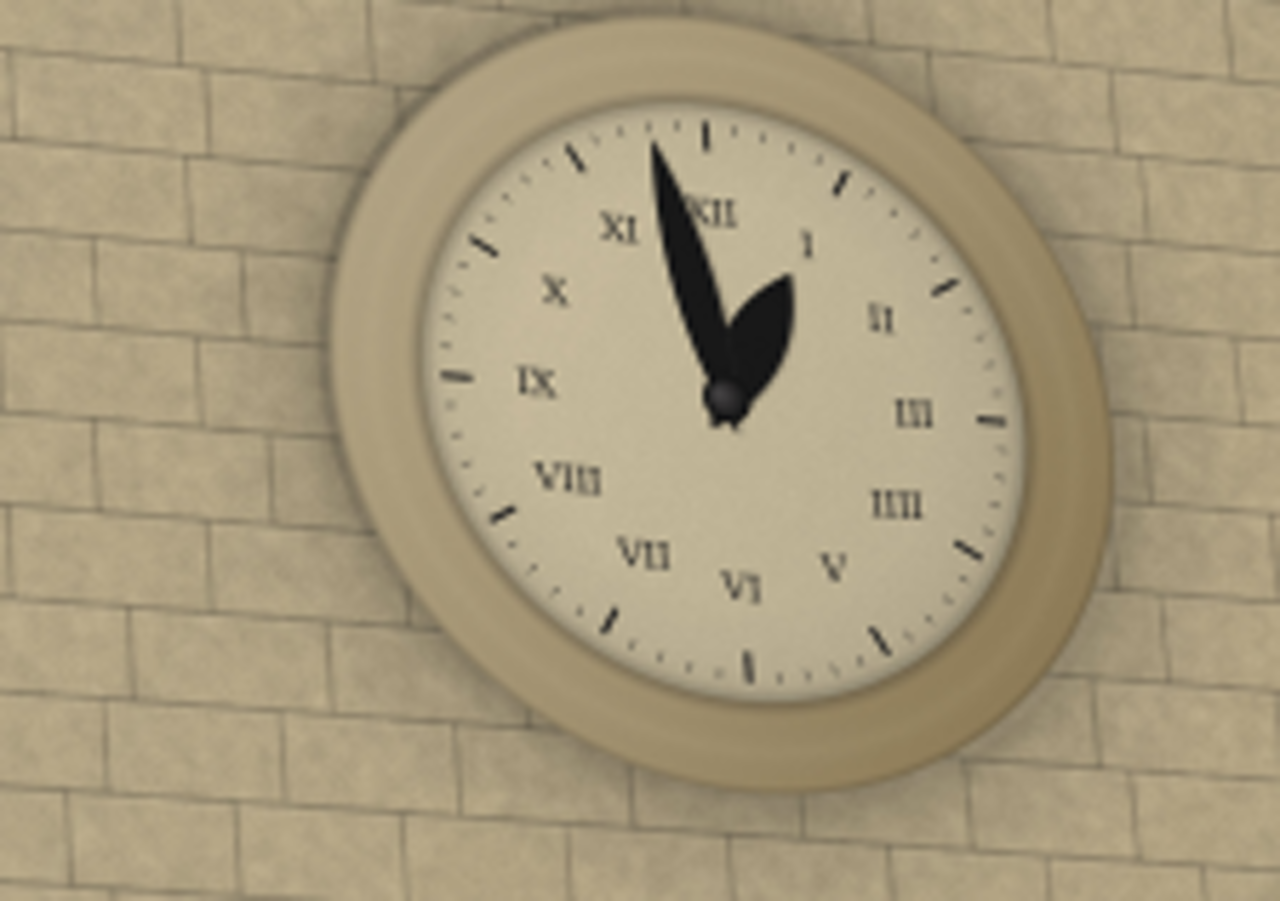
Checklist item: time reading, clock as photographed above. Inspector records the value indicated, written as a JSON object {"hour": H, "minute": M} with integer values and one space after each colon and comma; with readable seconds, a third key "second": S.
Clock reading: {"hour": 12, "minute": 58}
